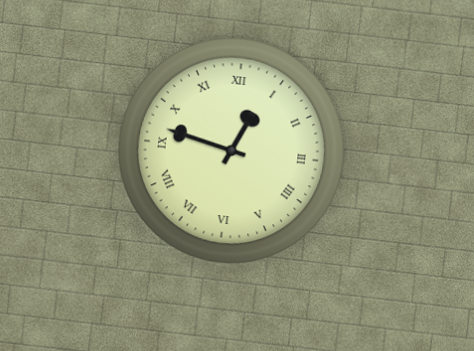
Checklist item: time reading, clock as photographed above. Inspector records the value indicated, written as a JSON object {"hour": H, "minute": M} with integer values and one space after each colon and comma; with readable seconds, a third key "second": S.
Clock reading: {"hour": 12, "minute": 47}
